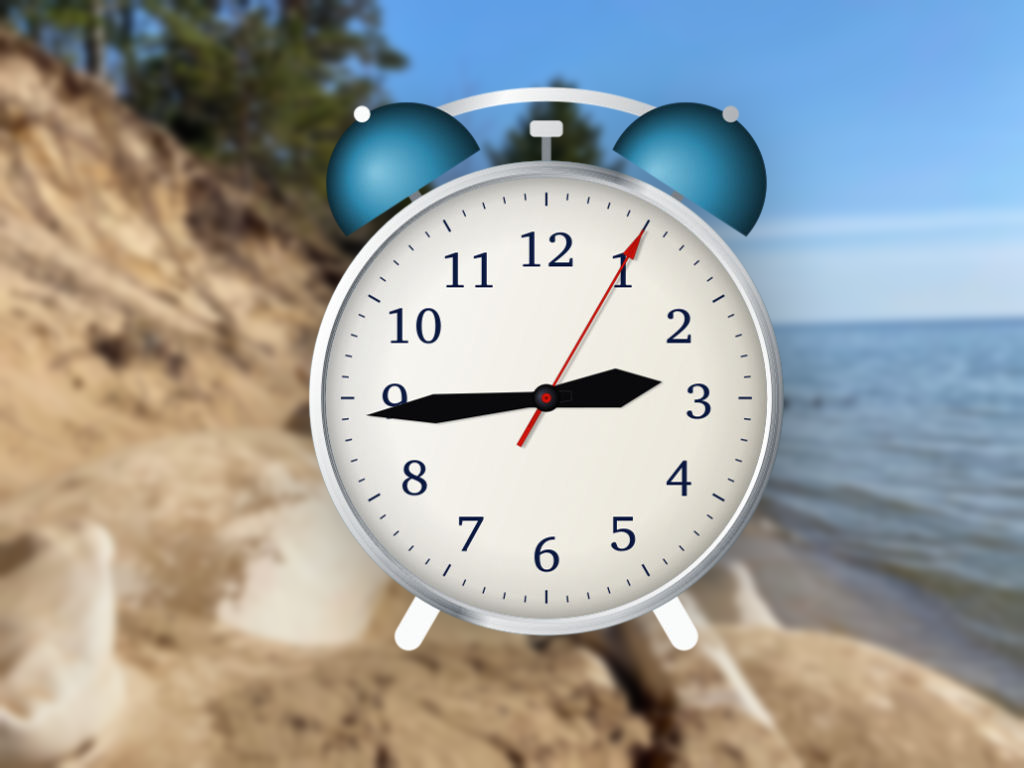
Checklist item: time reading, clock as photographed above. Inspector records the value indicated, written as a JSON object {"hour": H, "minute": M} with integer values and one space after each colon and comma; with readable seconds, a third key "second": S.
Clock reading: {"hour": 2, "minute": 44, "second": 5}
